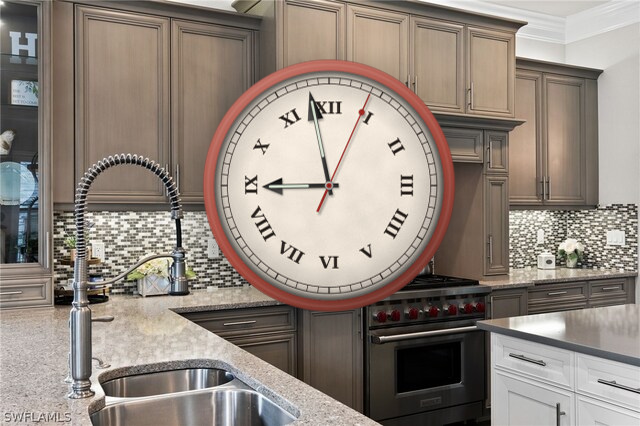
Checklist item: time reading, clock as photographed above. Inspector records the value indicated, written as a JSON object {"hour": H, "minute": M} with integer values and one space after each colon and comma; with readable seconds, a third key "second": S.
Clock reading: {"hour": 8, "minute": 58, "second": 4}
